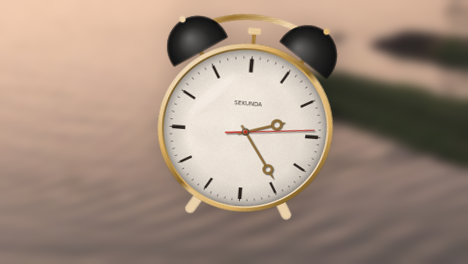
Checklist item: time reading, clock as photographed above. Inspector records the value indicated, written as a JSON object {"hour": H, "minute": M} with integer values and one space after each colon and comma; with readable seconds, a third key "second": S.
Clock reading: {"hour": 2, "minute": 24, "second": 14}
